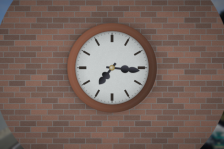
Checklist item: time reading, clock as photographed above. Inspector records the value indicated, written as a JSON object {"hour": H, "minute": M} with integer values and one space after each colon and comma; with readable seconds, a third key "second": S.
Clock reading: {"hour": 7, "minute": 16}
